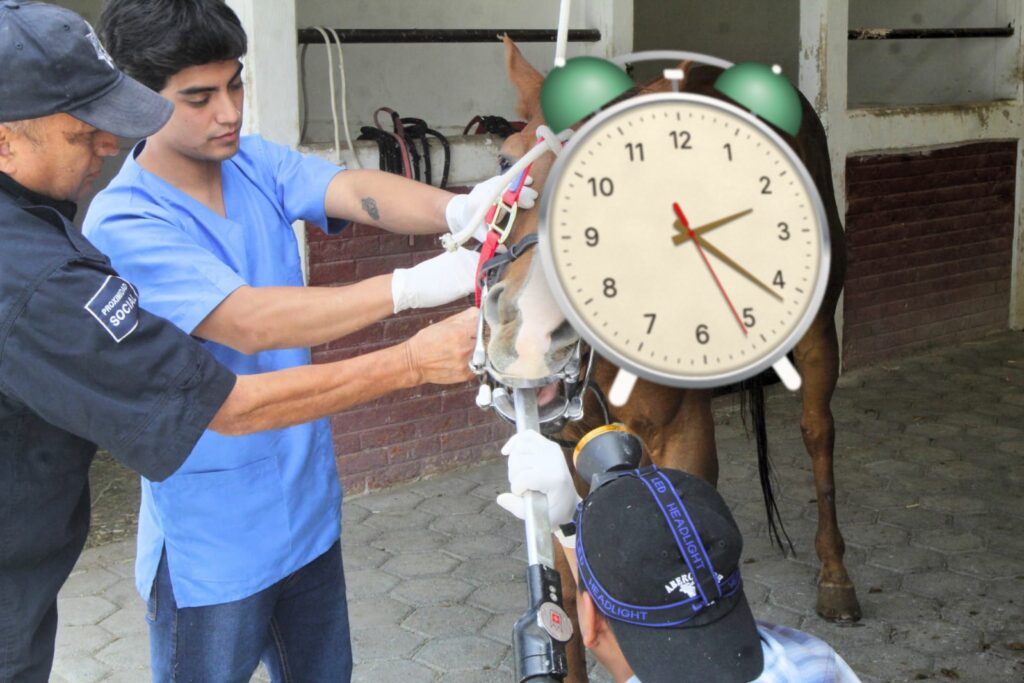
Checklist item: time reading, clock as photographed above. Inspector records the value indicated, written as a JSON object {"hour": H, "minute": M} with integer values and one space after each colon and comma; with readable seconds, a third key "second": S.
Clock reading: {"hour": 2, "minute": 21, "second": 26}
